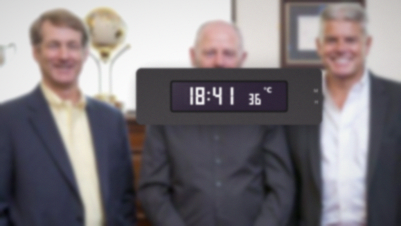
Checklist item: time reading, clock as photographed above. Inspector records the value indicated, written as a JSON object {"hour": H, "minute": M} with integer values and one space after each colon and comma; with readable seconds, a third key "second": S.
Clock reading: {"hour": 18, "minute": 41}
